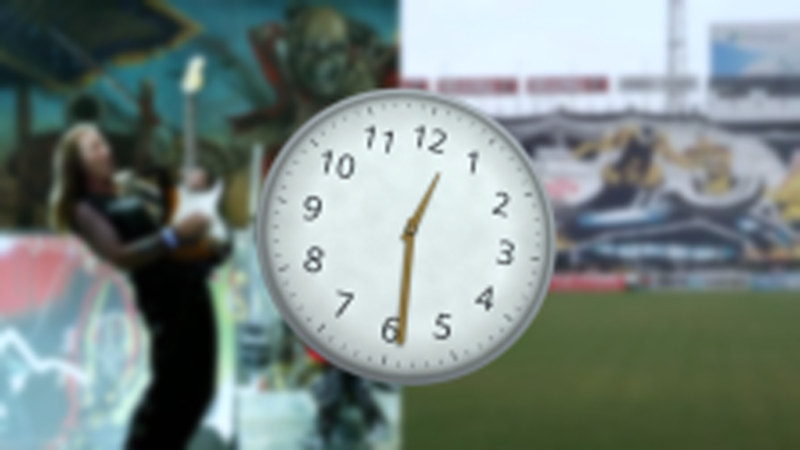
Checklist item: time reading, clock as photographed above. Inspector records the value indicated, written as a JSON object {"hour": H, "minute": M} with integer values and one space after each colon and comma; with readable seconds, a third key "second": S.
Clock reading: {"hour": 12, "minute": 29}
